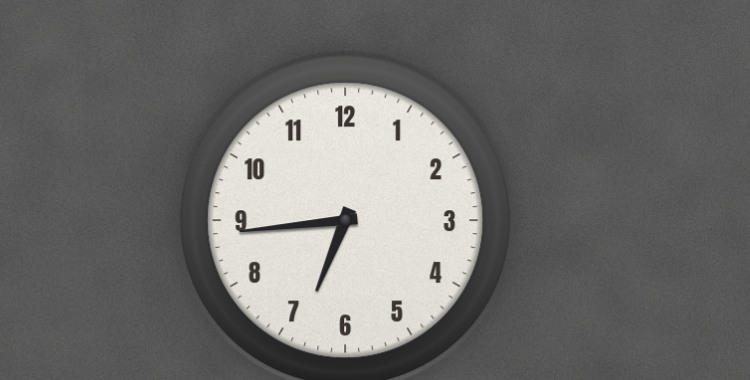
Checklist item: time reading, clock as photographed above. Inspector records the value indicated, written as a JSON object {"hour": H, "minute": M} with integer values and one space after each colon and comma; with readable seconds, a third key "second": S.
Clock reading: {"hour": 6, "minute": 44}
